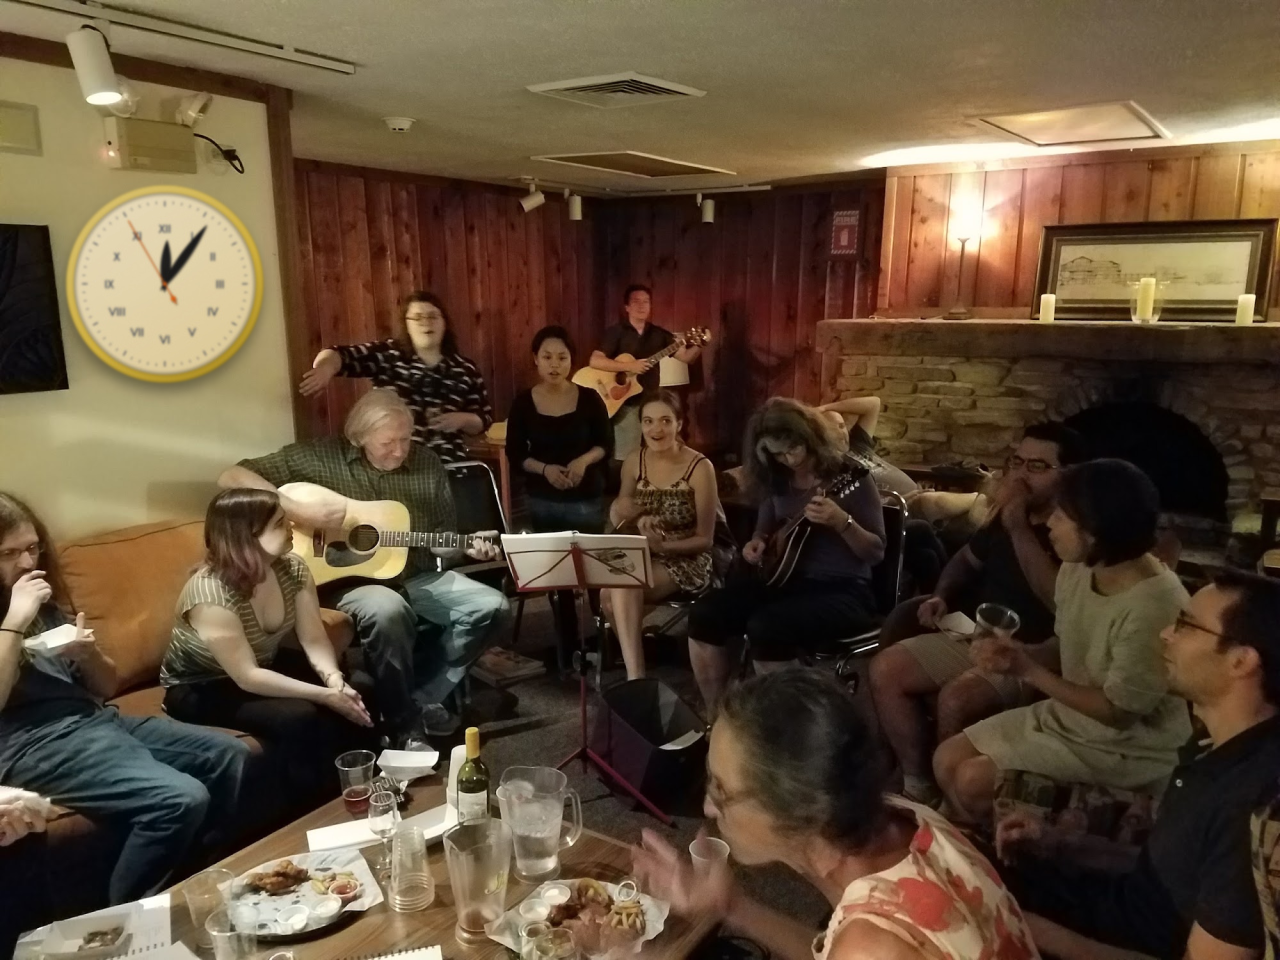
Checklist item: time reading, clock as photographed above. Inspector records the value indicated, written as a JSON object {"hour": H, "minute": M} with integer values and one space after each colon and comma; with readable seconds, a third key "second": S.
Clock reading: {"hour": 12, "minute": 5, "second": 55}
